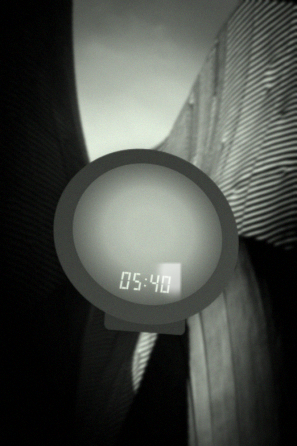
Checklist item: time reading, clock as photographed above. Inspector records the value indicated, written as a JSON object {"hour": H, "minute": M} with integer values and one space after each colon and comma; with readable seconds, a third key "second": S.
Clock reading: {"hour": 5, "minute": 40}
